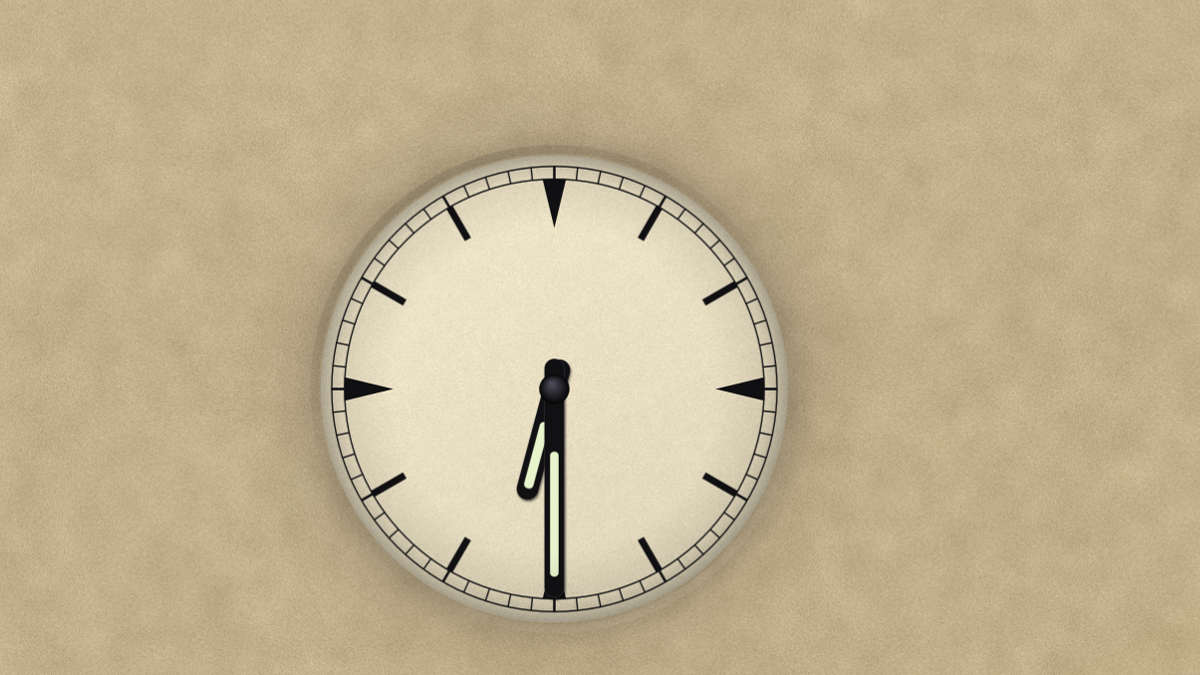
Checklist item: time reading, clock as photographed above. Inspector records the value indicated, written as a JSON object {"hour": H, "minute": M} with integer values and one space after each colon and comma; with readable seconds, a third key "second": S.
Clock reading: {"hour": 6, "minute": 30}
